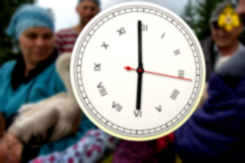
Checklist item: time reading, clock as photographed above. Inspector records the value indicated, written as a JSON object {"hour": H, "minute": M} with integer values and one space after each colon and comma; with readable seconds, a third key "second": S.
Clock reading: {"hour": 5, "minute": 59, "second": 16}
